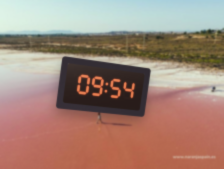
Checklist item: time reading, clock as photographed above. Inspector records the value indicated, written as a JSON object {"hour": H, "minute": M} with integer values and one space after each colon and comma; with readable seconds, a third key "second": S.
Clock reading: {"hour": 9, "minute": 54}
